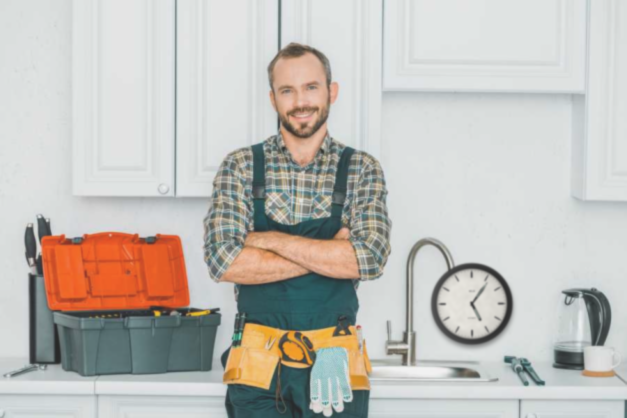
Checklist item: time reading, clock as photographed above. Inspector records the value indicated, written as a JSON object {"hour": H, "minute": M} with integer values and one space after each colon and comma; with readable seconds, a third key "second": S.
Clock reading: {"hour": 5, "minute": 6}
